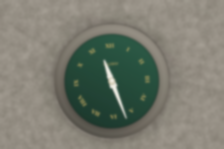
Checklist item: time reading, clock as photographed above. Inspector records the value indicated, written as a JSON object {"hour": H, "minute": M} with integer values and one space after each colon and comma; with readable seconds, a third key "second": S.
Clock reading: {"hour": 11, "minute": 27}
